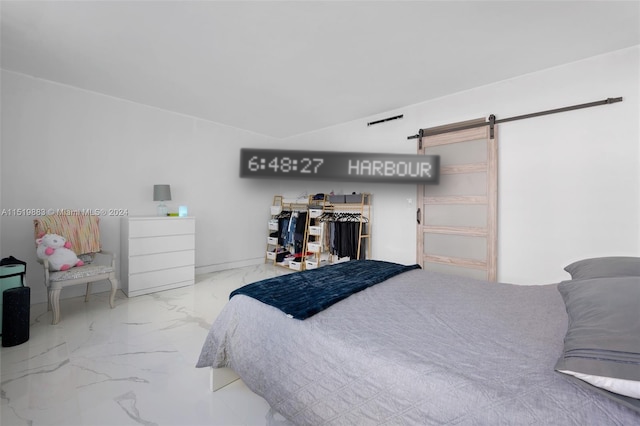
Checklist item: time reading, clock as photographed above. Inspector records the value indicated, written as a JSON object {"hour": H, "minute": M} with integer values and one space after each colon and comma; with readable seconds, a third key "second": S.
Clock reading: {"hour": 6, "minute": 48, "second": 27}
